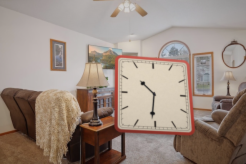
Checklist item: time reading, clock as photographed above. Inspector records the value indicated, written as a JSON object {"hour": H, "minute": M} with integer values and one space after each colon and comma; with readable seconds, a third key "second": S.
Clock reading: {"hour": 10, "minute": 31}
